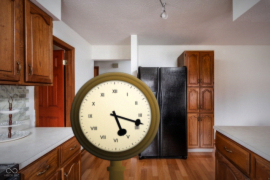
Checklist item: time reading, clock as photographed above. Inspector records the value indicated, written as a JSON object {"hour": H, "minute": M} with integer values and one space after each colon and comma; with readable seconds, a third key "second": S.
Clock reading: {"hour": 5, "minute": 18}
